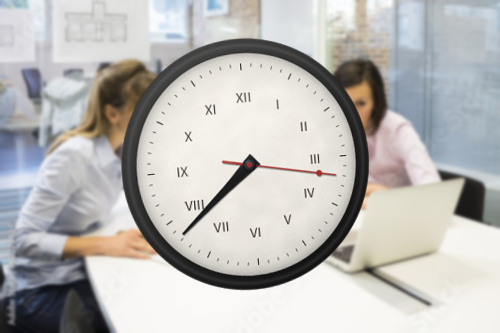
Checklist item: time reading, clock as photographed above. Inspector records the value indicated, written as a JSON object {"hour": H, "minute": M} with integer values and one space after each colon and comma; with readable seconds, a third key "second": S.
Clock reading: {"hour": 7, "minute": 38, "second": 17}
